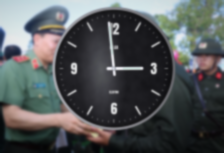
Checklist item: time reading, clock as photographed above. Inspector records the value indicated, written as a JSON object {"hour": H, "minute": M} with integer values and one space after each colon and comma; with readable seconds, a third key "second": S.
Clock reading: {"hour": 2, "minute": 59}
